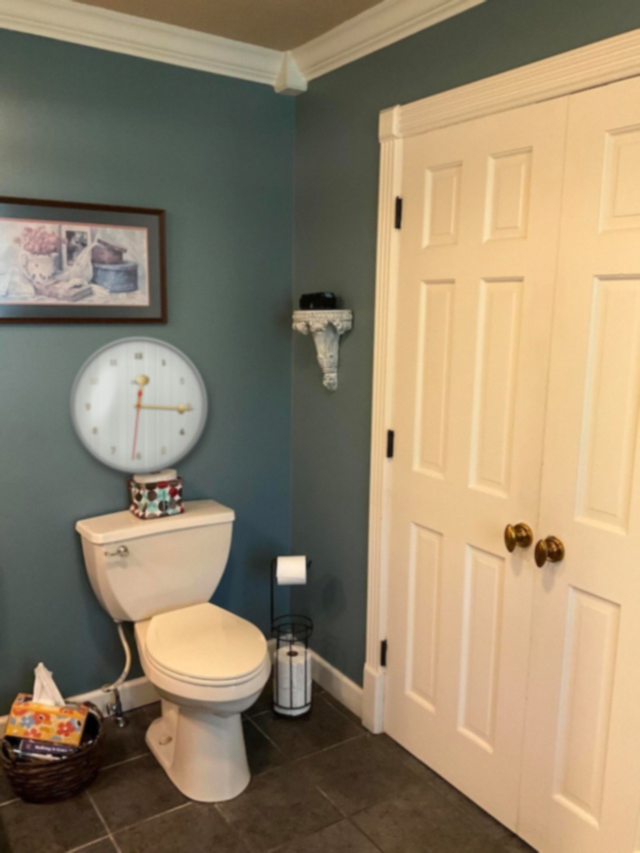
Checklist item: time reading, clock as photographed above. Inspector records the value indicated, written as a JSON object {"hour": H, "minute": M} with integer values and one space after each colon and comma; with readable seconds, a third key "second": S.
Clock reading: {"hour": 12, "minute": 15, "second": 31}
